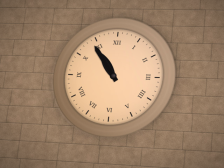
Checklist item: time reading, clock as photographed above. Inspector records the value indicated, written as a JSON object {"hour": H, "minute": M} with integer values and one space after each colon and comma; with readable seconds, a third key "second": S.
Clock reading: {"hour": 10, "minute": 54}
